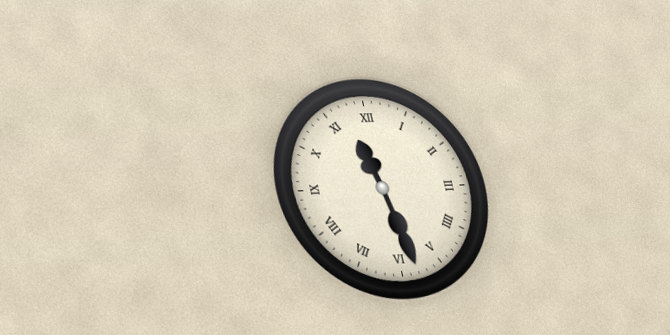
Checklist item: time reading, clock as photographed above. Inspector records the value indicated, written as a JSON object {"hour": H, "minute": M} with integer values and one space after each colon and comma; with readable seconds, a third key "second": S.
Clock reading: {"hour": 11, "minute": 28}
